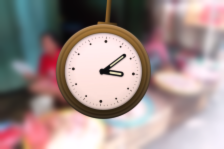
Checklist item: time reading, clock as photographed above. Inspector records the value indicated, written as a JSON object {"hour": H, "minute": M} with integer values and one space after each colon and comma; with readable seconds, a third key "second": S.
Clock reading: {"hour": 3, "minute": 8}
